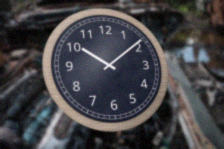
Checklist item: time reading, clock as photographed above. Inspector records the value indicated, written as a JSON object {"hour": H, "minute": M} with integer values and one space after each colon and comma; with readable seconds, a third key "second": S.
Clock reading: {"hour": 10, "minute": 9}
